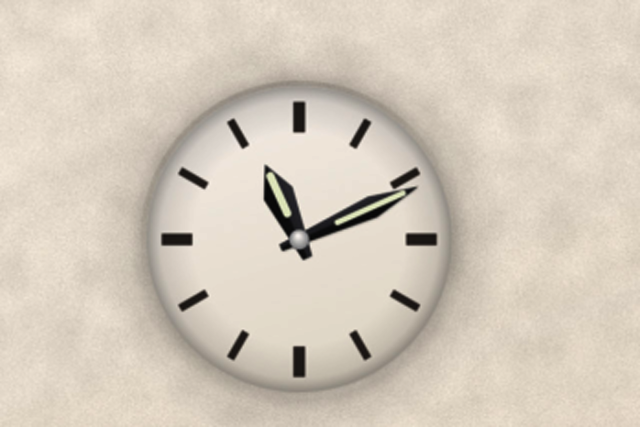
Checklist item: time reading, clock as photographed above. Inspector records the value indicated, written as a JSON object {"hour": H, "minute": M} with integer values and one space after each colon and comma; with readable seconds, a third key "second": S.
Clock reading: {"hour": 11, "minute": 11}
